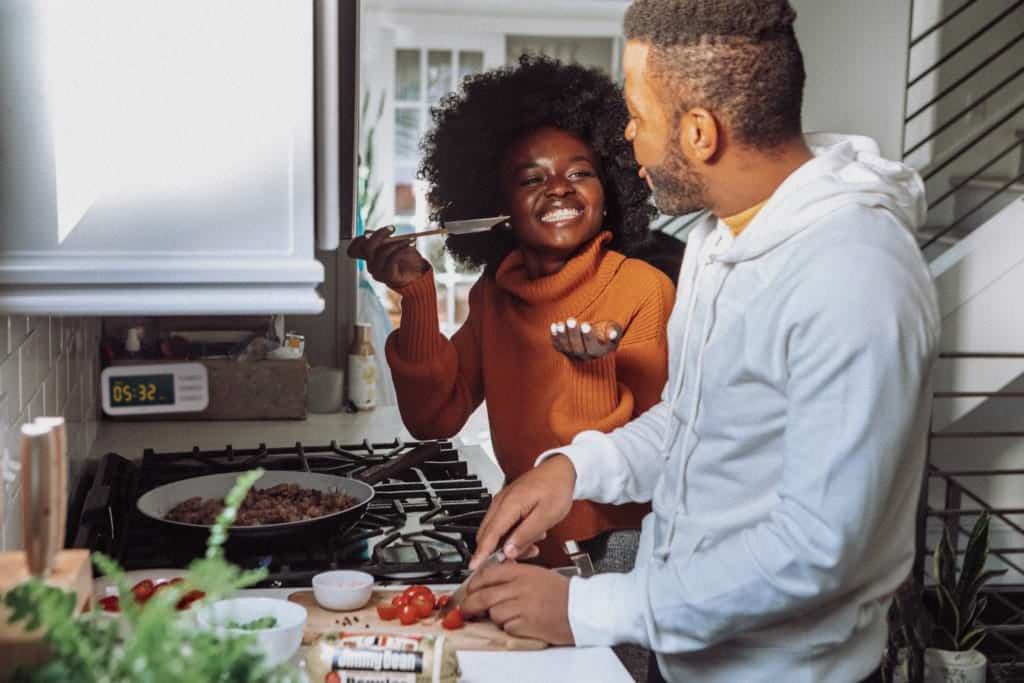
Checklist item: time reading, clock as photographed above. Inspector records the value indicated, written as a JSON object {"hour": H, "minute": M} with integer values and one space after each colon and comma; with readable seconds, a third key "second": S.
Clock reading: {"hour": 5, "minute": 32}
